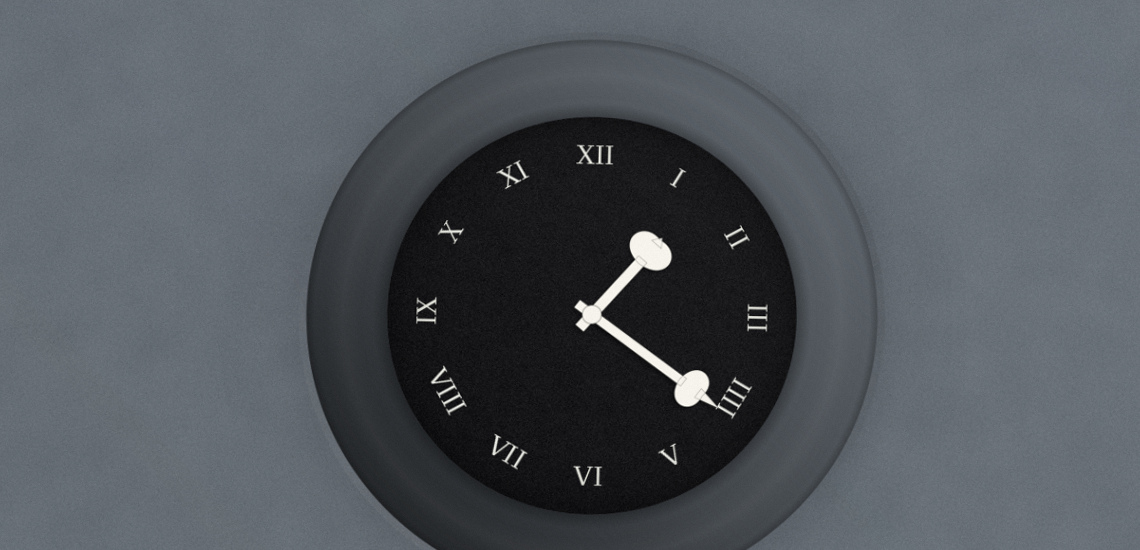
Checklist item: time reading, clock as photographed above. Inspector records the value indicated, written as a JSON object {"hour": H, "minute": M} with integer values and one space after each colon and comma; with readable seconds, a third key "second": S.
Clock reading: {"hour": 1, "minute": 21}
